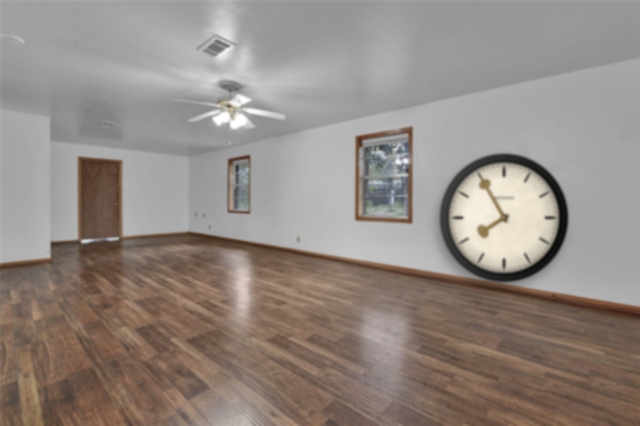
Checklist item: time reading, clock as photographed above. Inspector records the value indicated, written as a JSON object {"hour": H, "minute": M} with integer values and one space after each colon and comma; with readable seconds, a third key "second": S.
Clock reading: {"hour": 7, "minute": 55}
